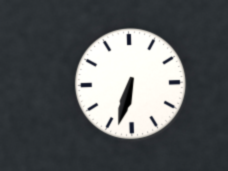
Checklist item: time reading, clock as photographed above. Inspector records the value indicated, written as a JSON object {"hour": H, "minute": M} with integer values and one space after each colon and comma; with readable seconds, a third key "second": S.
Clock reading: {"hour": 6, "minute": 33}
